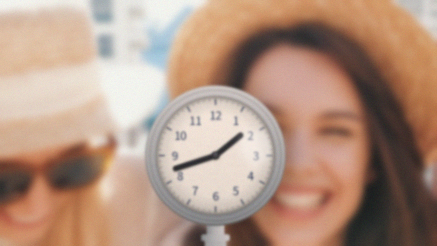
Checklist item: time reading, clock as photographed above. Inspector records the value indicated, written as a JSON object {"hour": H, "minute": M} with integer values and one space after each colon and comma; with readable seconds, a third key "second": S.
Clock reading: {"hour": 1, "minute": 42}
